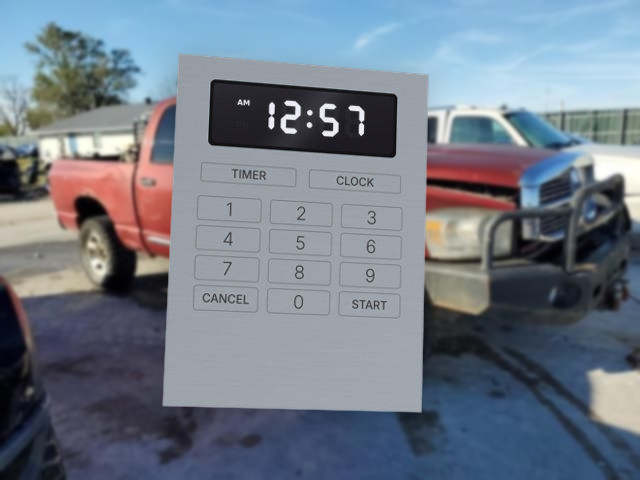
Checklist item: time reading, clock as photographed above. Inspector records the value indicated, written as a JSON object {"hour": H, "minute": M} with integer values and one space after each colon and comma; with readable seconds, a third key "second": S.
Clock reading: {"hour": 12, "minute": 57}
